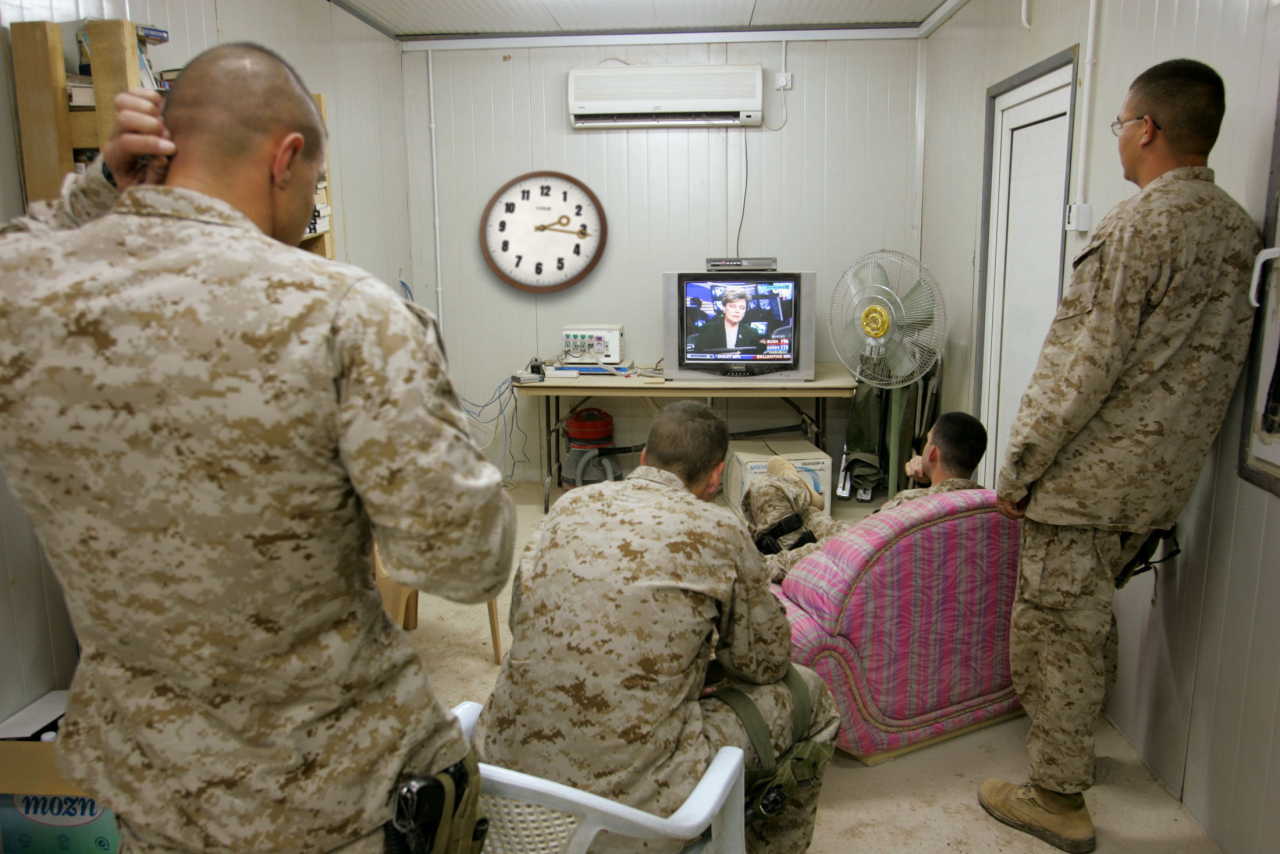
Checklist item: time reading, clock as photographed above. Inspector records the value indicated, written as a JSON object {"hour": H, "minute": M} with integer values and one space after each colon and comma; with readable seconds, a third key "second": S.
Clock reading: {"hour": 2, "minute": 16}
